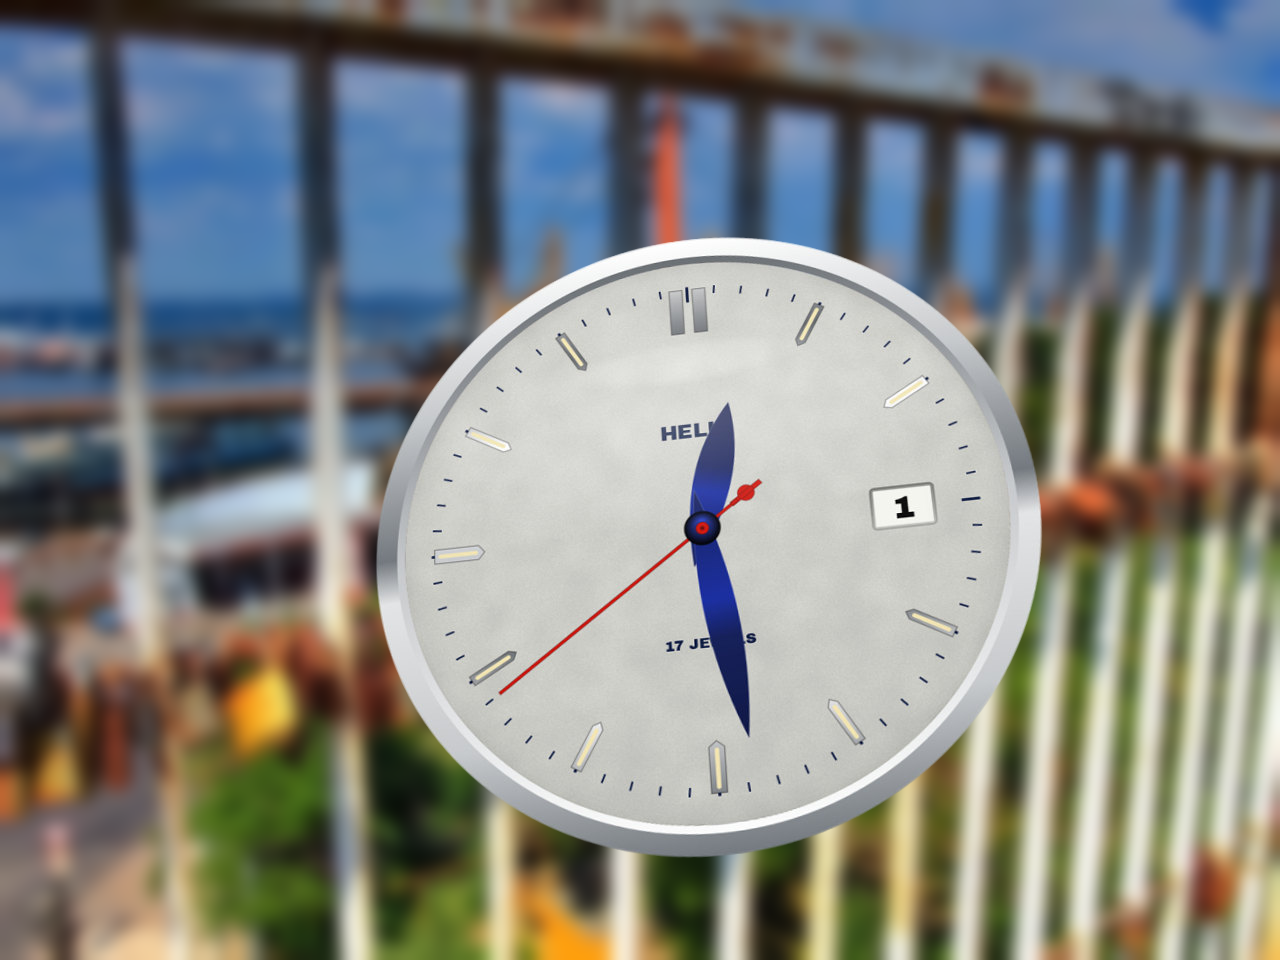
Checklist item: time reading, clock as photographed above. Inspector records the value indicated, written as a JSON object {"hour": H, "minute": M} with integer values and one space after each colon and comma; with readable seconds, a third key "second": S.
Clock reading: {"hour": 12, "minute": 28, "second": 39}
